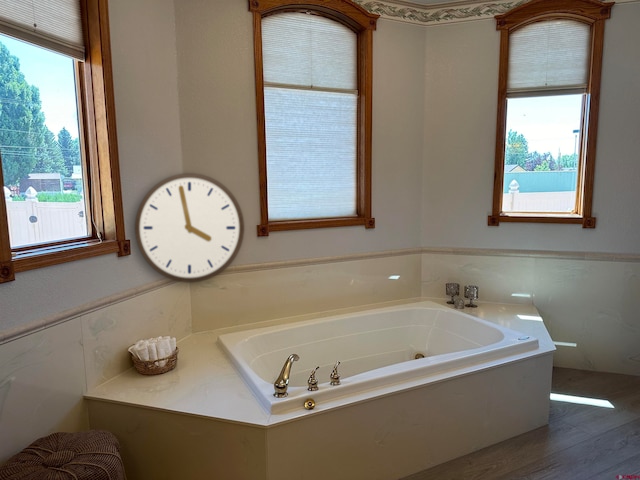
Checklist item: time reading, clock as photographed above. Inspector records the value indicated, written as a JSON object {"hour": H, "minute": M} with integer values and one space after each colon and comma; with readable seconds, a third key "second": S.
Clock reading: {"hour": 3, "minute": 58}
